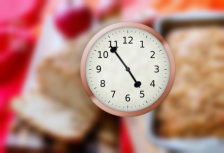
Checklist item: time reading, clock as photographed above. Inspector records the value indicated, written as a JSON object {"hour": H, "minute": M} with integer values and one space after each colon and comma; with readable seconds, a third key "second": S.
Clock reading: {"hour": 4, "minute": 54}
